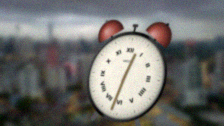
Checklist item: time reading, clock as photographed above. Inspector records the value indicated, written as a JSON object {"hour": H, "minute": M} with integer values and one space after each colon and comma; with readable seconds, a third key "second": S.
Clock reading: {"hour": 12, "minute": 32}
